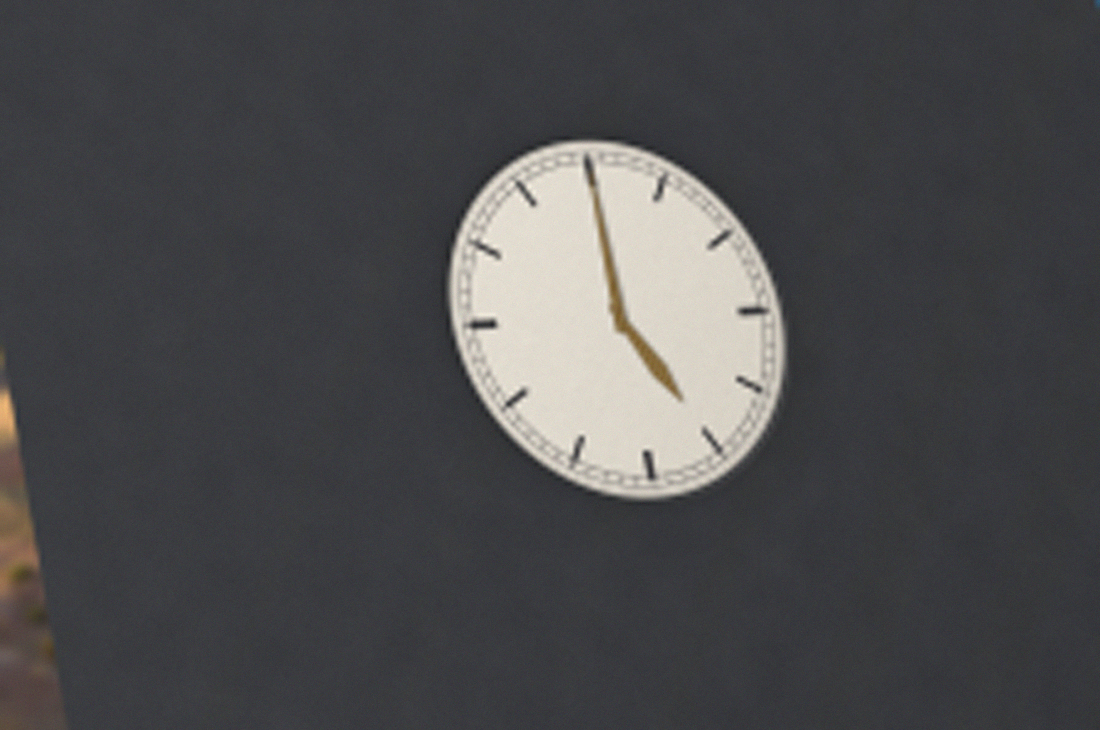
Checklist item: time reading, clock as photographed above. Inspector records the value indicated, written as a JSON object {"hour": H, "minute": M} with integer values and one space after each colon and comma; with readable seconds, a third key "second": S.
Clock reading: {"hour": 5, "minute": 0}
